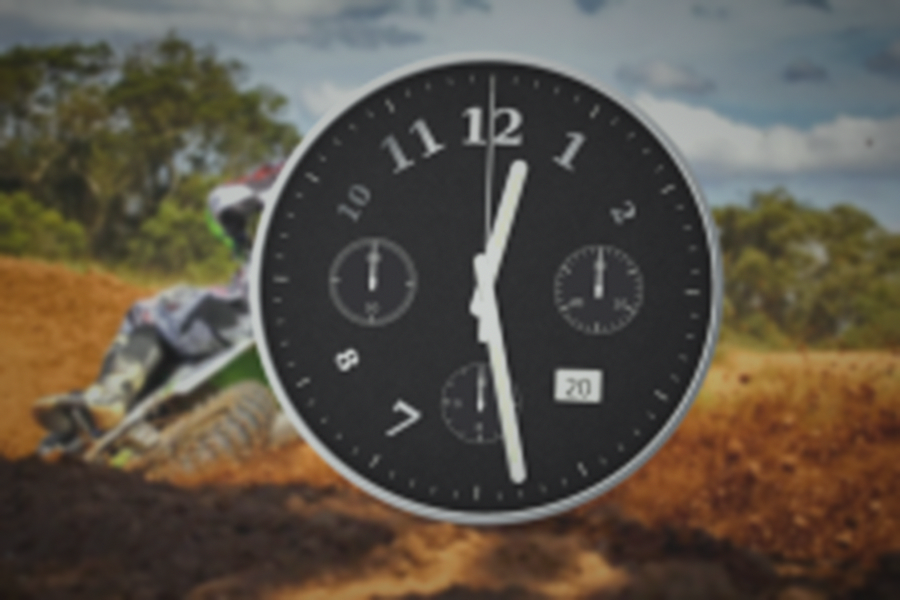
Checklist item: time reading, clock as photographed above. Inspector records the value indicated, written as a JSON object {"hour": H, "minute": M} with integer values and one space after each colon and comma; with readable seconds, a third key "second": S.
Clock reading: {"hour": 12, "minute": 28}
